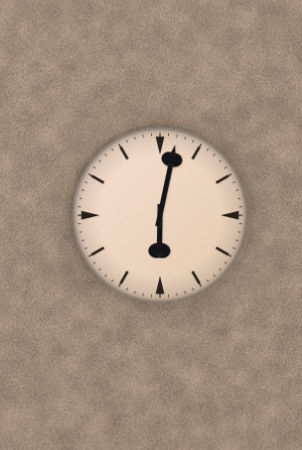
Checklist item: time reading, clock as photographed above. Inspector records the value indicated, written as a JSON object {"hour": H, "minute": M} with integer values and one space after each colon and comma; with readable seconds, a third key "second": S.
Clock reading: {"hour": 6, "minute": 2}
